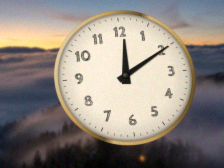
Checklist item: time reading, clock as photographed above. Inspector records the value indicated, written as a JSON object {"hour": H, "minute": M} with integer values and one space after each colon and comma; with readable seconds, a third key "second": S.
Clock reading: {"hour": 12, "minute": 10}
